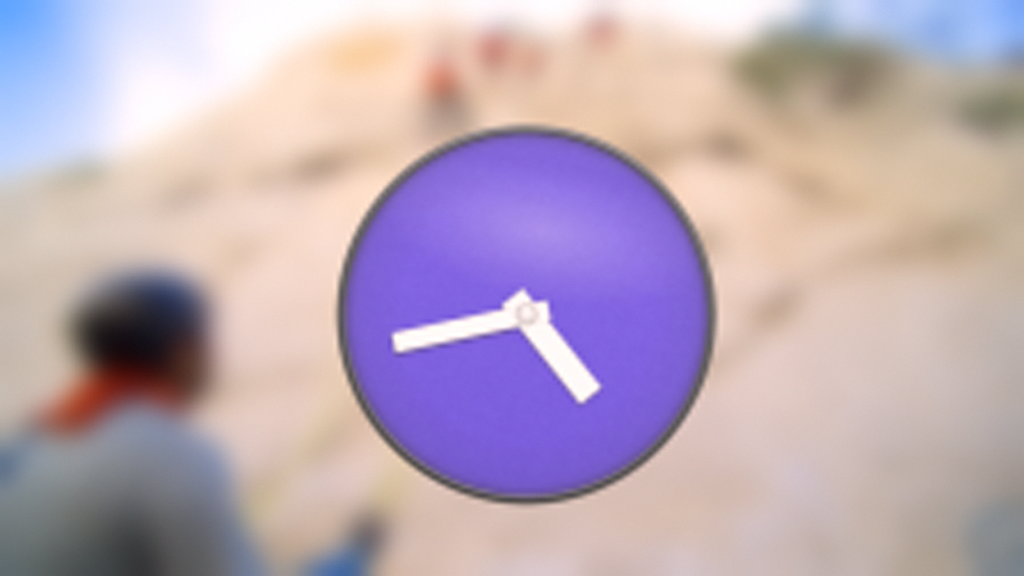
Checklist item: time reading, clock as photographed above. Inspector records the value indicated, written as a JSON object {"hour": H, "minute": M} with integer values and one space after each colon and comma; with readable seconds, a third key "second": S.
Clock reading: {"hour": 4, "minute": 43}
